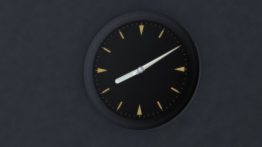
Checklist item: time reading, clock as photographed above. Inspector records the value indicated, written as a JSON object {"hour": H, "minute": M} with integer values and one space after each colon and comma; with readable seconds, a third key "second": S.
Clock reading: {"hour": 8, "minute": 10}
